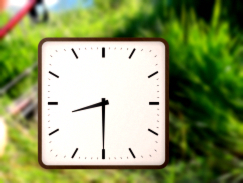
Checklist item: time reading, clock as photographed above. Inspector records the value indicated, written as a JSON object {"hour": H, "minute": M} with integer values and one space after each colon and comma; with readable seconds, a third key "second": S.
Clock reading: {"hour": 8, "minute": 30}
